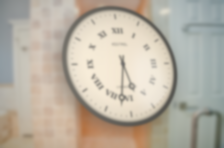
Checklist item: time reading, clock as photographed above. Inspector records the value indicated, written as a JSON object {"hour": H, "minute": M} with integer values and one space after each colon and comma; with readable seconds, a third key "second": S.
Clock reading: {"hour": 5, "minute": 32}
